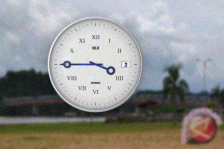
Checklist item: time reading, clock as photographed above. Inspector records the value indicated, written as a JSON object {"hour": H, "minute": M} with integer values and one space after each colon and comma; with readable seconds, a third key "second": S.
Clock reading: {"hour": 3, "minute": 45}
